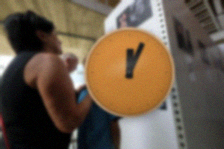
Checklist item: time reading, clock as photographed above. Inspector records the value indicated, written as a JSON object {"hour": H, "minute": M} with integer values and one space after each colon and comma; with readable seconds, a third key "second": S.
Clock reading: {"hour": 12, "minute": 4}
